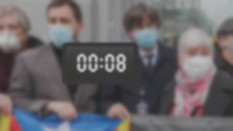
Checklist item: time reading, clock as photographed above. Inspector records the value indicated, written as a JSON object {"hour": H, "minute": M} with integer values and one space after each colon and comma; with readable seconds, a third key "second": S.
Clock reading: {"hour": 0, "minute": 8}
